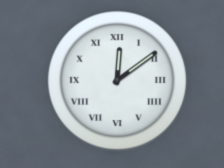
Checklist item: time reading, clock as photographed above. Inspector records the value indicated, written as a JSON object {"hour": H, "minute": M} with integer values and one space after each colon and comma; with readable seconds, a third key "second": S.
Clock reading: {"hour": 12, "minute": 9}
